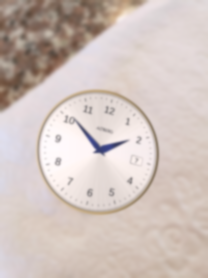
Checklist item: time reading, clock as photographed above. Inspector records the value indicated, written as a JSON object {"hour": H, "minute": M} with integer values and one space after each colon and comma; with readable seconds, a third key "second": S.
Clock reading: {"hour": 1, "minute": 51}
